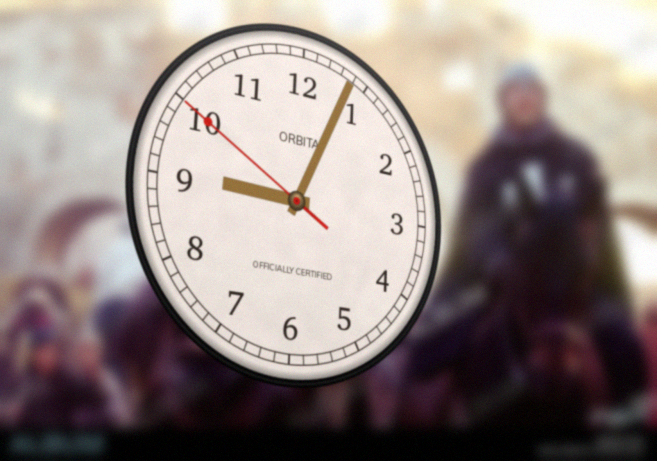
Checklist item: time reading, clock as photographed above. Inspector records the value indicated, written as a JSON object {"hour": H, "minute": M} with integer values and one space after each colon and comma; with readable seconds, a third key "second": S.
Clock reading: {"hour": 9, "minute": 3, "second": 50}
